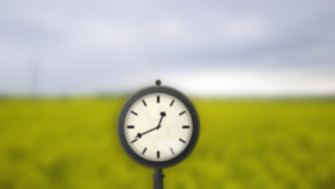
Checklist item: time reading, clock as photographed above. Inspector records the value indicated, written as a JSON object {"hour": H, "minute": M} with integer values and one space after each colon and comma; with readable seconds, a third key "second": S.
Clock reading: {"hour": 12, "minute": 41}
